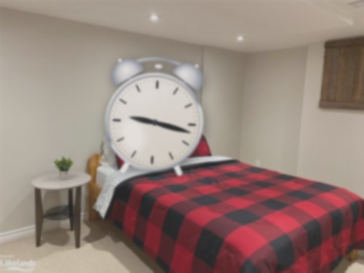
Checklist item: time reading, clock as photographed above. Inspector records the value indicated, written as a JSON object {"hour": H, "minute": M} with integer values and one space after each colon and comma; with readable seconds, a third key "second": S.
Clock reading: {"hour": 9, "minute": 17}
